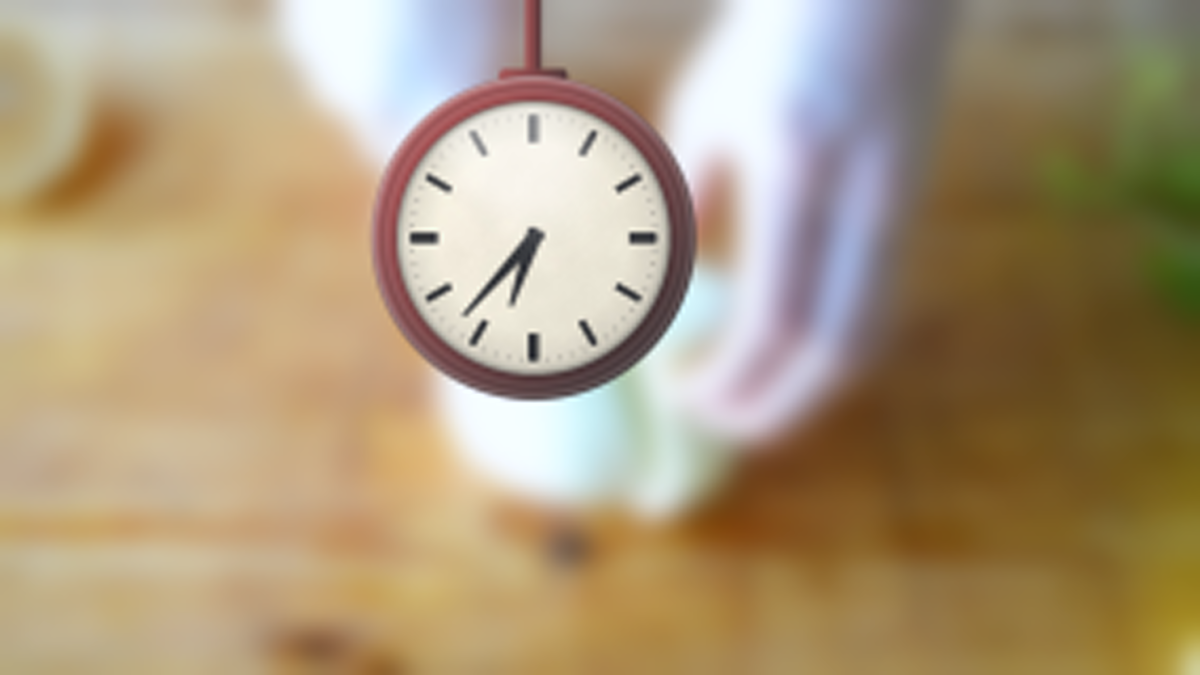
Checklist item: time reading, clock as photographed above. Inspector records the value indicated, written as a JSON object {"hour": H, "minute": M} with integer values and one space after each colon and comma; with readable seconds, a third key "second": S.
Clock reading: {"hour": 6, "minute": 37}
